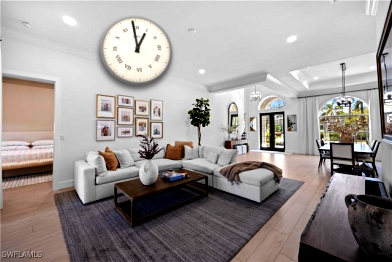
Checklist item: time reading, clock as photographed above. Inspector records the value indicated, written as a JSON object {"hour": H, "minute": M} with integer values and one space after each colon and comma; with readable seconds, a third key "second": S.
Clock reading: {"hour": 12, "minute": 59}
